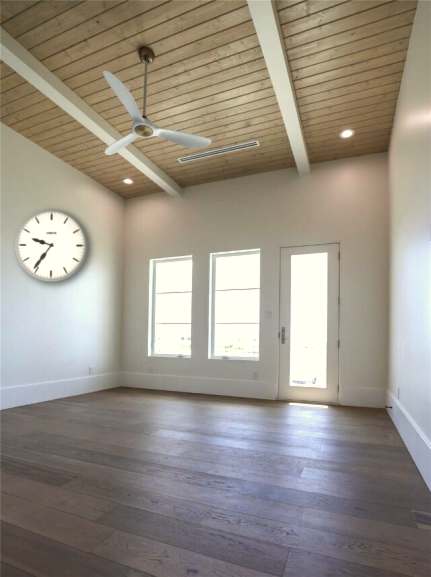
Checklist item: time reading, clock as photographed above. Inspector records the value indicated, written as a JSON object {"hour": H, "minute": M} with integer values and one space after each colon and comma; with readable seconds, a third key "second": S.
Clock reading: {"hour": 9, "minute": 36}
